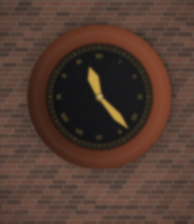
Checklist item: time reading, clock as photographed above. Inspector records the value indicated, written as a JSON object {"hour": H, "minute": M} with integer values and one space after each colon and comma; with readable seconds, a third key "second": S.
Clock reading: {"hour": 11, "minute": 23}
